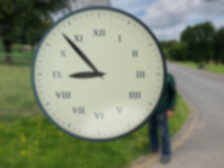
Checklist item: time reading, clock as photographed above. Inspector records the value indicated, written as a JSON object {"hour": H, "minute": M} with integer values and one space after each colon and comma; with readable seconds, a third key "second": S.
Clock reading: {"hour": 8, "minute": 53}
